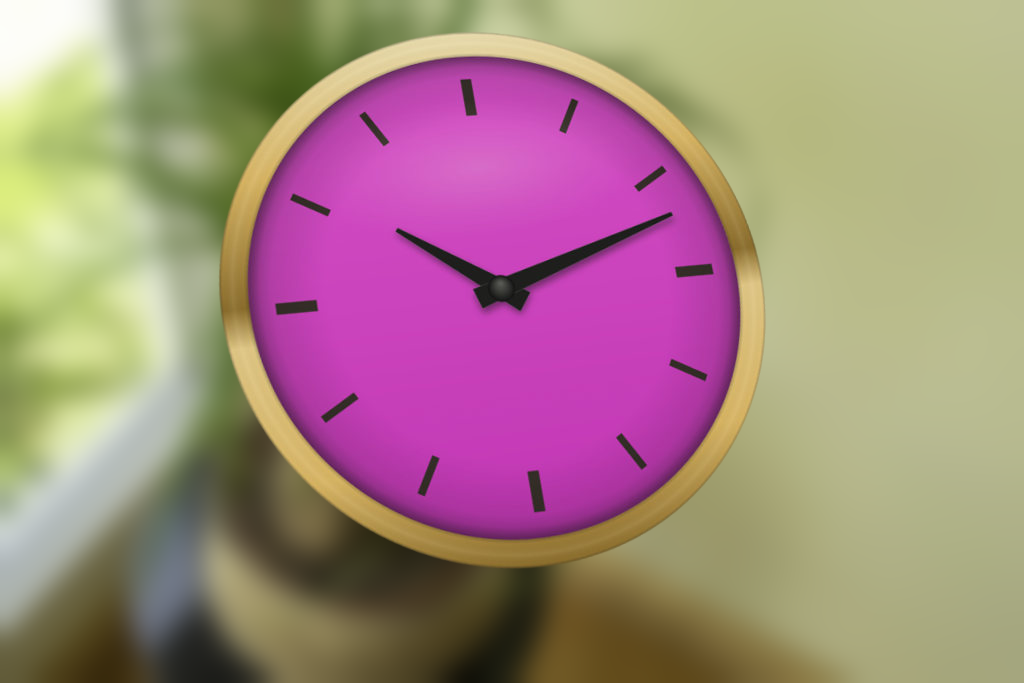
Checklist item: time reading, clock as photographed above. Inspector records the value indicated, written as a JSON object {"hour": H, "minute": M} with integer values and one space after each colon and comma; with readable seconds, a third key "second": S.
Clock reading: {"hour": 10, "minute": 12}
